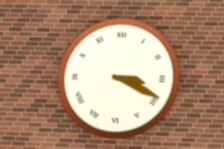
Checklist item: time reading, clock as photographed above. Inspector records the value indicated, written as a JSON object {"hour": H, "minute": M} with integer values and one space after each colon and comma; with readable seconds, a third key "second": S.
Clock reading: {"hour": 3, "minute": 19}
